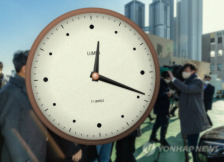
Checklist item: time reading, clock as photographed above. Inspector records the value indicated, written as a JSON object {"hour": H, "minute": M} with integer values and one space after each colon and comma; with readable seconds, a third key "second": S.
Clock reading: {"hour": 12, "minute": 19}
